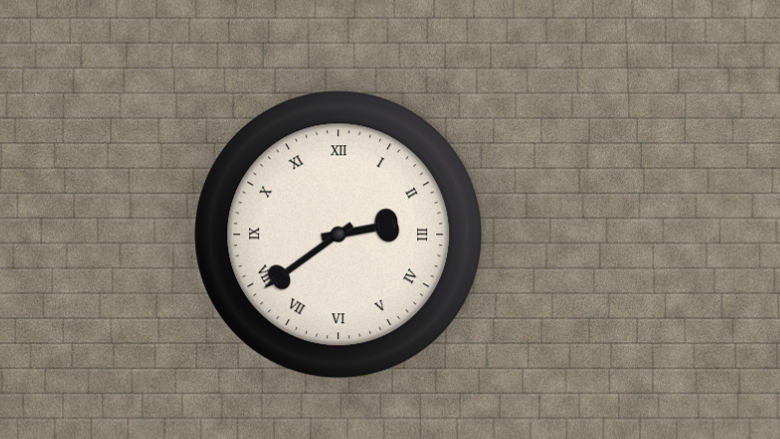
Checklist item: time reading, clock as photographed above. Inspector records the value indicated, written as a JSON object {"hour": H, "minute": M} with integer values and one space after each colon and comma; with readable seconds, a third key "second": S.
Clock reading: {"hour": 2, "minute": 39}
